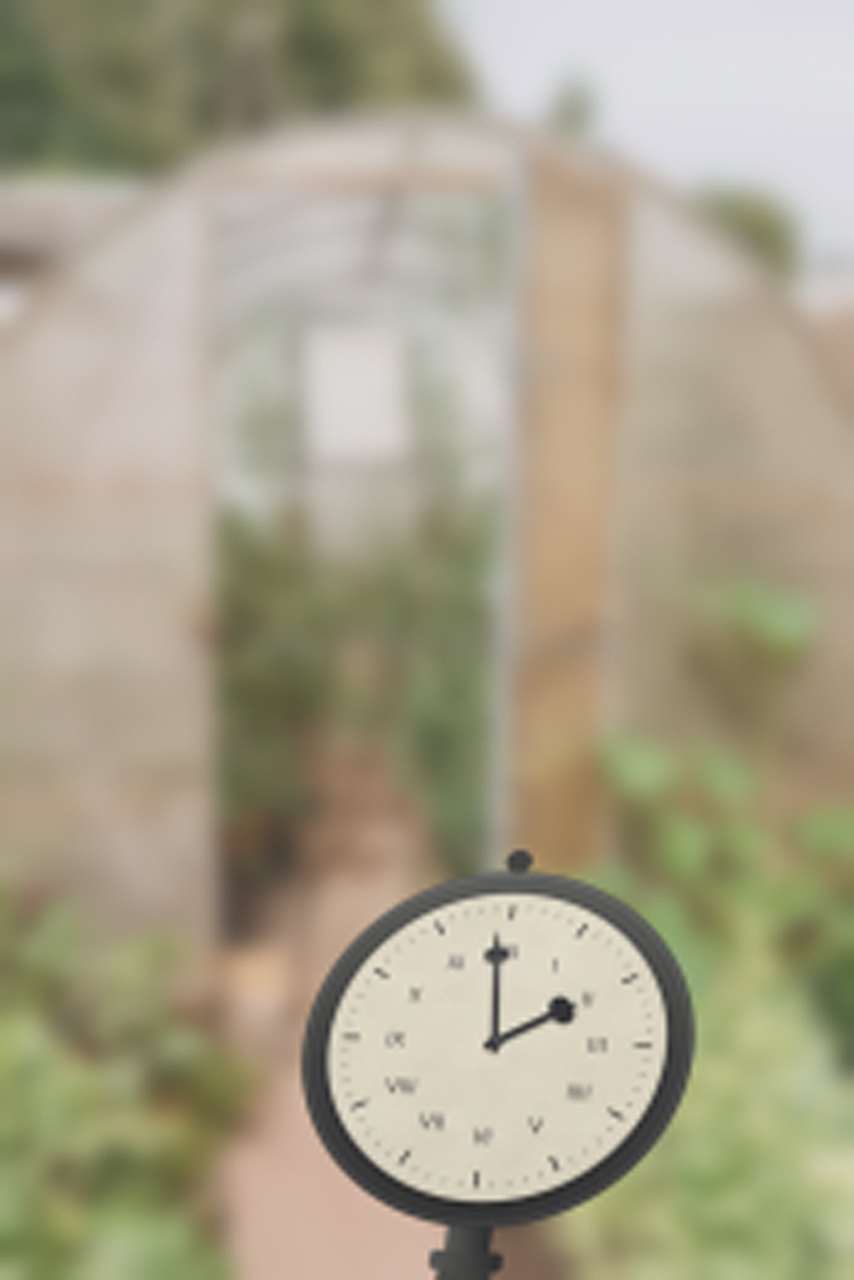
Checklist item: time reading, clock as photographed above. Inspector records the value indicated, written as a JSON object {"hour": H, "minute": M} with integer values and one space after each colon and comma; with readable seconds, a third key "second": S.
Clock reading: {"hour": 1, "minute": 59}
